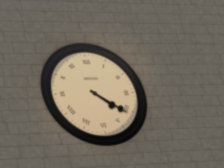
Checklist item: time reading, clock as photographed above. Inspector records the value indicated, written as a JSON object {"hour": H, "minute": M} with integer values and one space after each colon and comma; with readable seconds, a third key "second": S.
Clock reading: {"hour": 4, "minute": 21}
